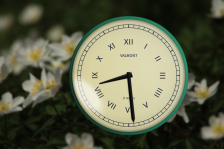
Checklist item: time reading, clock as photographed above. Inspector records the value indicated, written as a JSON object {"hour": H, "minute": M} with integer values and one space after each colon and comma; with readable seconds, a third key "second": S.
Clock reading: {"hour": 8, "minute": 29}
